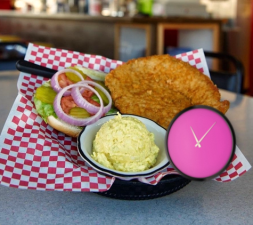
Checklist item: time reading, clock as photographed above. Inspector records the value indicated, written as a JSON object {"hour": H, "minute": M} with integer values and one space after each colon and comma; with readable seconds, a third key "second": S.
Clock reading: {"hour": 11, "minute": 7}
